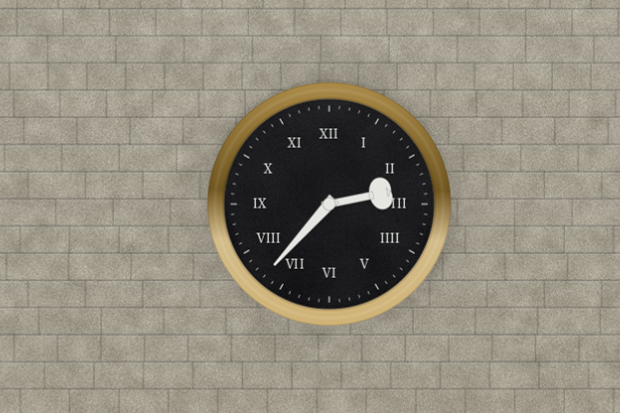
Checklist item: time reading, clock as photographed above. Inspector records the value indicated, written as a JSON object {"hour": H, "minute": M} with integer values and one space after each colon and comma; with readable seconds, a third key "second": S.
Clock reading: {"hour": 2, "minute": 37}
